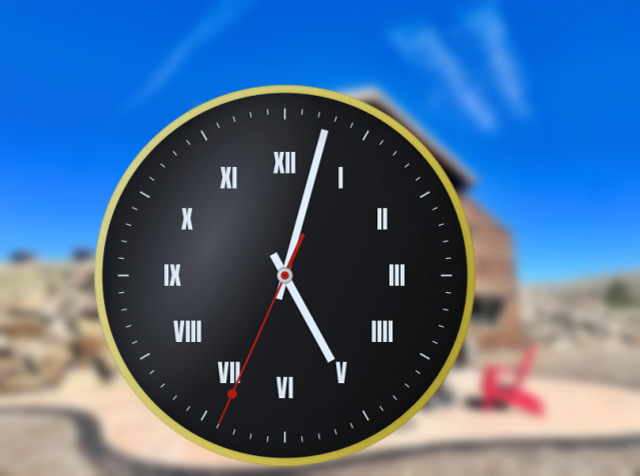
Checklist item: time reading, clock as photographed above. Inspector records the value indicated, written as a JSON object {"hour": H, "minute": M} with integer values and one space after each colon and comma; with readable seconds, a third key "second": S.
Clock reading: {"hour": 5, "minute": 2, "second": 34}
